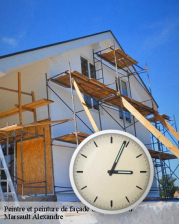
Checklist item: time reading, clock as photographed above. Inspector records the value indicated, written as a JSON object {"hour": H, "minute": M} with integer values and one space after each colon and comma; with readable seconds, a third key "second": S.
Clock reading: {"hour": 3, "minute": 4}
